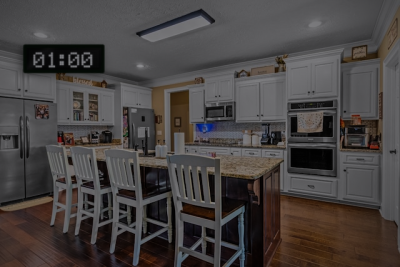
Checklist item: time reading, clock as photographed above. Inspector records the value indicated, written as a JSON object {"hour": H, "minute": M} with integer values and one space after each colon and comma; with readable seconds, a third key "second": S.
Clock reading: {"hour": 1, "minute": 0}
